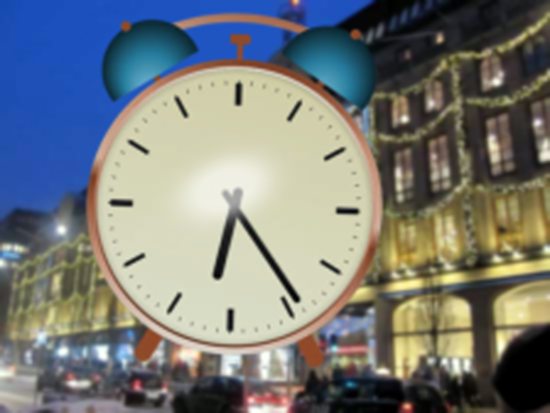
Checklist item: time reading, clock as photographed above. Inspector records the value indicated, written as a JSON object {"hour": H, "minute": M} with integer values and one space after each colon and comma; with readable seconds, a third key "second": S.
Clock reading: {"hour": 6, "minute": 24}
